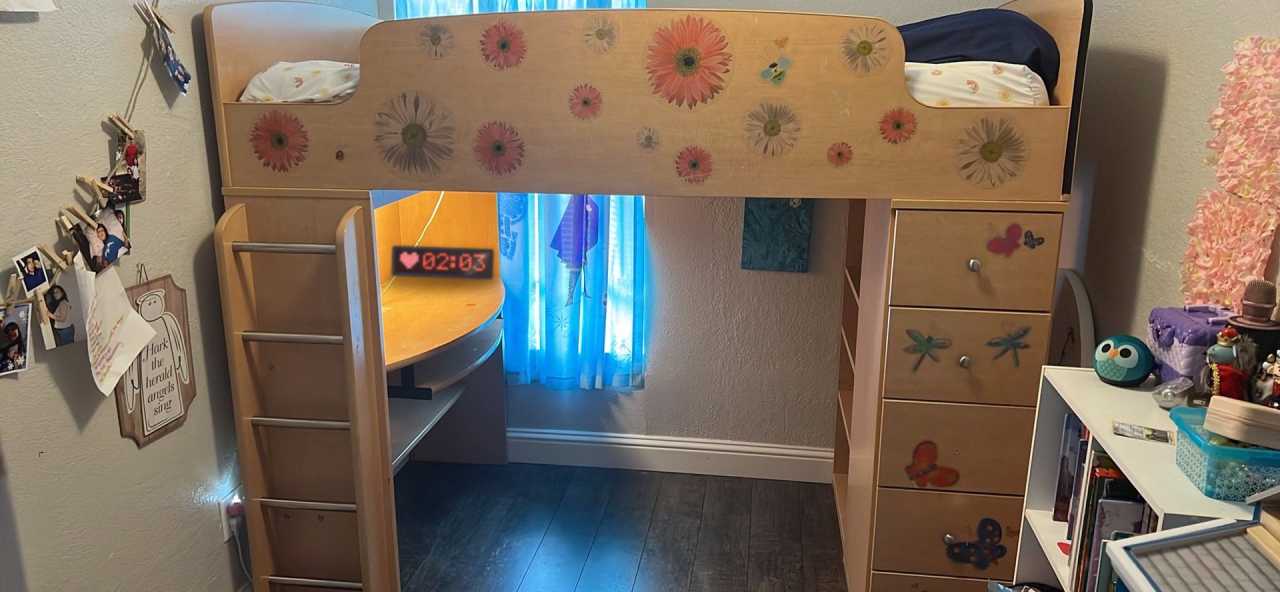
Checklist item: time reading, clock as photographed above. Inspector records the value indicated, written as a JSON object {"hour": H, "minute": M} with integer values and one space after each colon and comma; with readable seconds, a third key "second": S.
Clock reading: {"hour": 2, "minute": 3}
